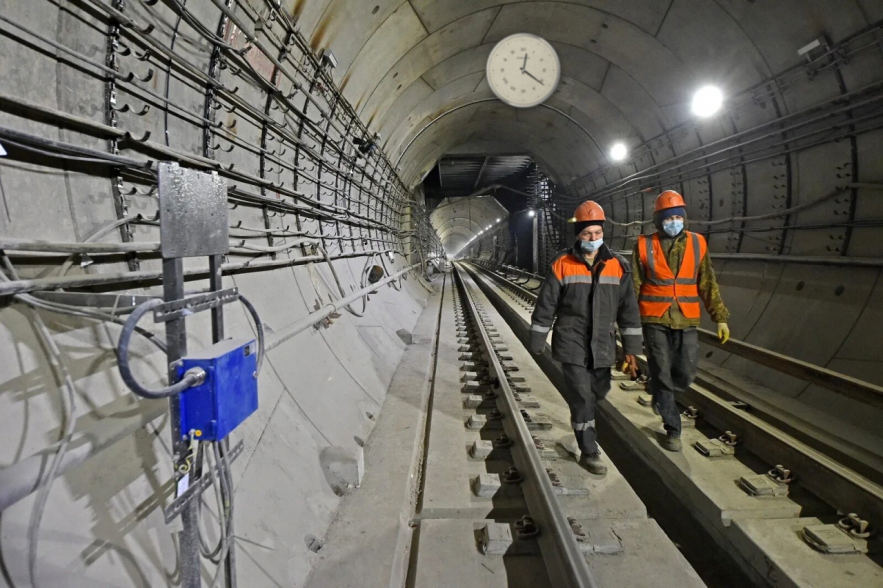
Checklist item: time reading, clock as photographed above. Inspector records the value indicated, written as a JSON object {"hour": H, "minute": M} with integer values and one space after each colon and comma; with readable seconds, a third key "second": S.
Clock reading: {"hour": 12, "minute": 21}
